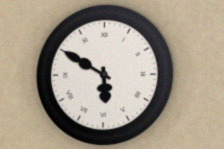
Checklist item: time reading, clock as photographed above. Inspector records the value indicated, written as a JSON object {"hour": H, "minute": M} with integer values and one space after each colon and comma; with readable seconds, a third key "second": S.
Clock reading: {"hour": 5, "minute": 50}
